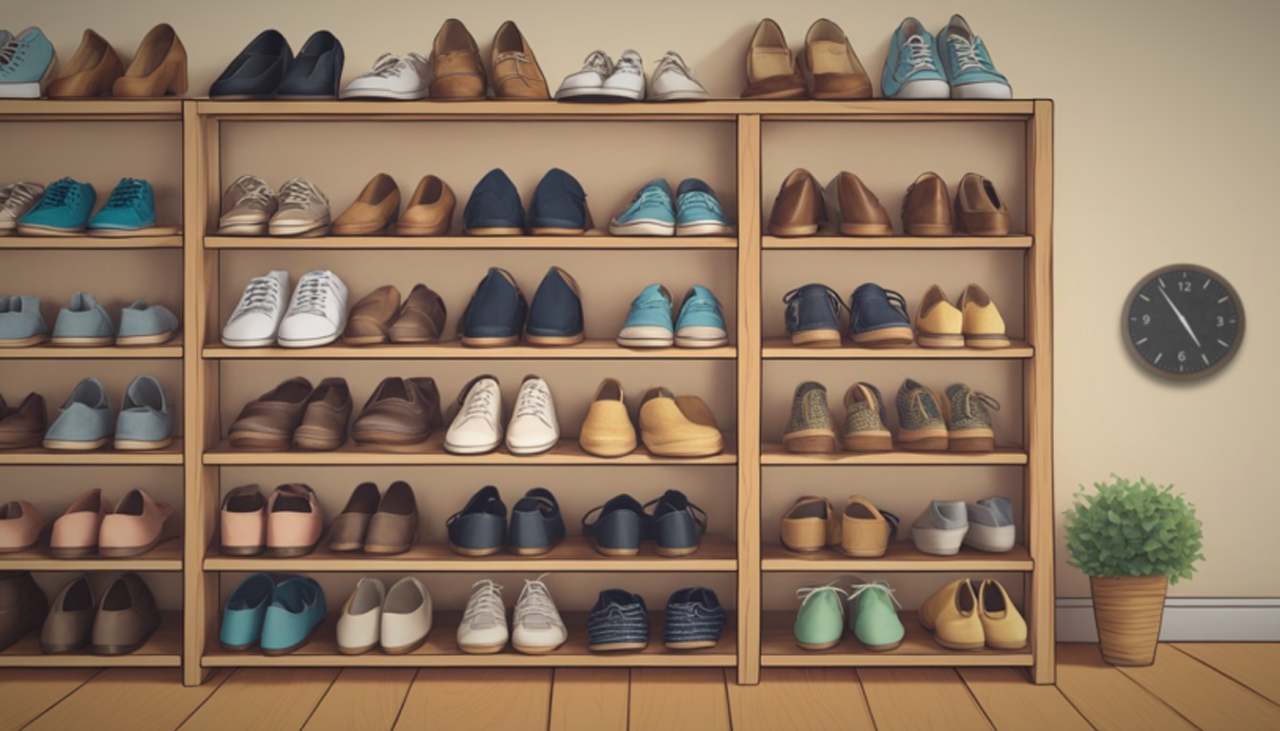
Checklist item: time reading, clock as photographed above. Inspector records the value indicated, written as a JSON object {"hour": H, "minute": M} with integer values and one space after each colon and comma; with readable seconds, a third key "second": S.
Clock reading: {"hour": 4, "minute": 54}
